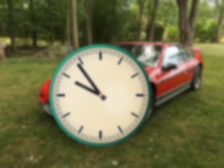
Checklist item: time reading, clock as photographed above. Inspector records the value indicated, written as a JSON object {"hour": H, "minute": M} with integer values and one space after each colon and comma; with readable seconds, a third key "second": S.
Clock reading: {"hour": 9, "minute": 54}
